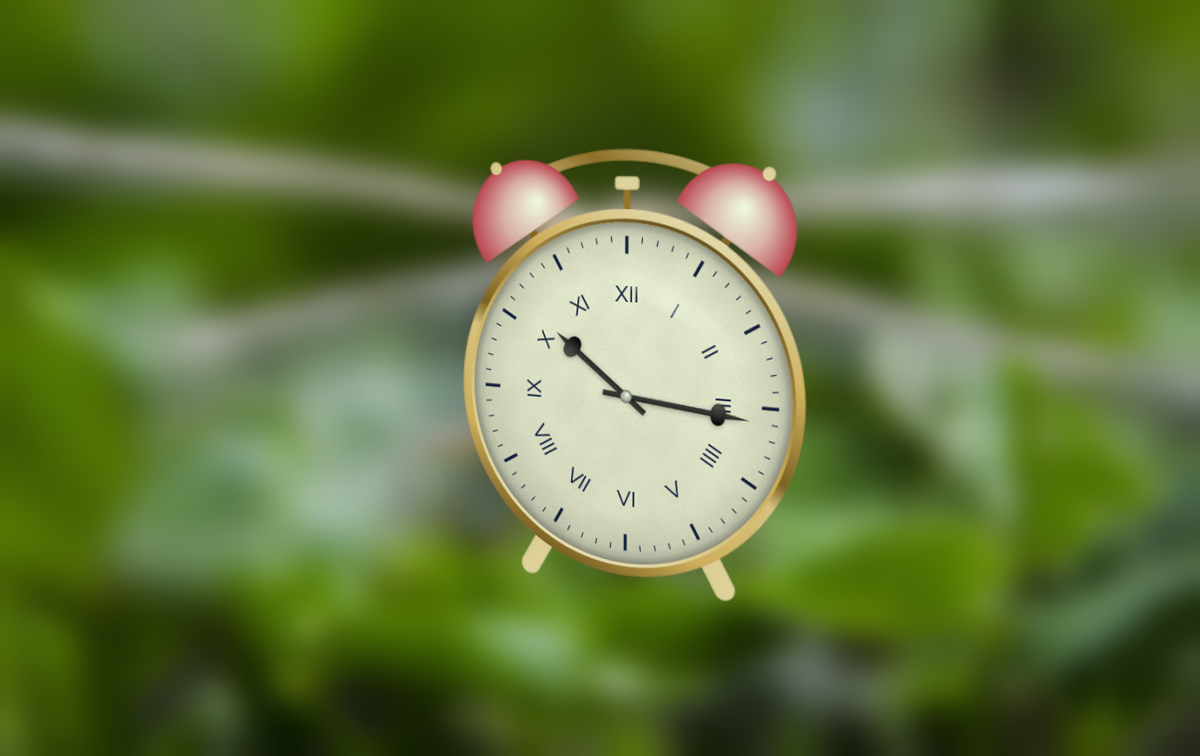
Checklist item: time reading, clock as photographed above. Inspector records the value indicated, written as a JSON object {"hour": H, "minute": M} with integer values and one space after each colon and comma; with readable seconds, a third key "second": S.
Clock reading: {"hour": 10, "minute": 16}
